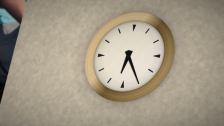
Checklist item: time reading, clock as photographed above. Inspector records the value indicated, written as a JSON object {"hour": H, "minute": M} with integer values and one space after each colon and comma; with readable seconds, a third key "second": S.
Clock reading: {"hour": 6, "minute": 25}
